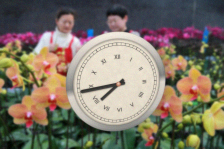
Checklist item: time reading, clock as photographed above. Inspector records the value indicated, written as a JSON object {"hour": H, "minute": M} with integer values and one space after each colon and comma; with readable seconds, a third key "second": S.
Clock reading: {"hour": 7, "minute": 44}
